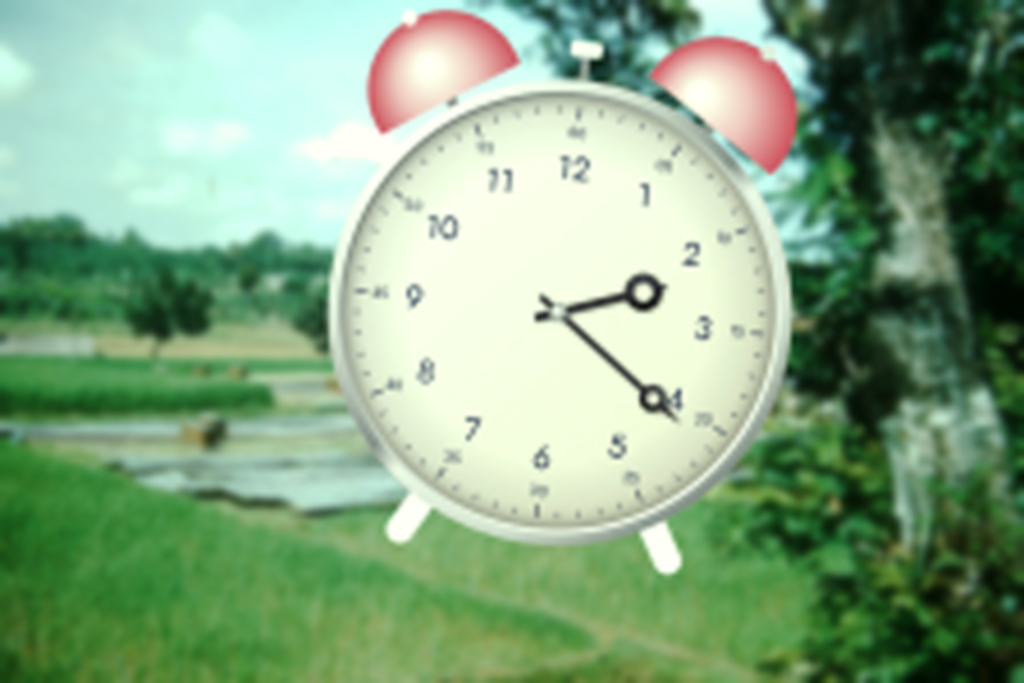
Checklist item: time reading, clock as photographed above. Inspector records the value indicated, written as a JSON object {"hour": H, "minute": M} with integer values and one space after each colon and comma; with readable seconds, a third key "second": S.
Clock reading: {"hour": 2, "minute": 21}
